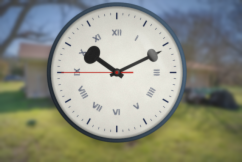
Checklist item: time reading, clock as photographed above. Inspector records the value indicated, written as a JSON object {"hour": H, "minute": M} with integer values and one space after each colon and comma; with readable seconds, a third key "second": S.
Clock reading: {"hour": 10, "minute": 10, "second": 45}
